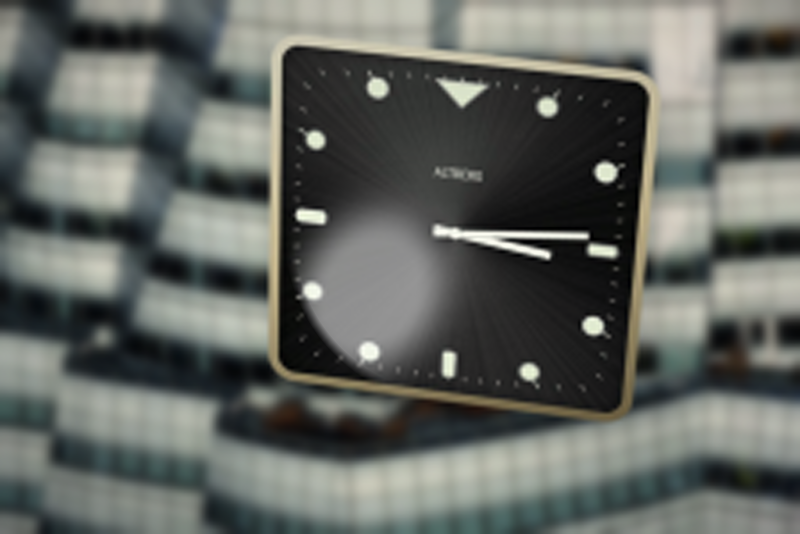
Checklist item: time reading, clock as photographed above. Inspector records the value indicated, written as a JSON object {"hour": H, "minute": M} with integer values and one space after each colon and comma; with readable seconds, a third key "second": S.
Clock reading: {"hour": 3, "minute": 14}
